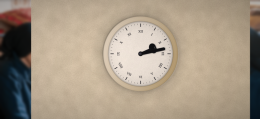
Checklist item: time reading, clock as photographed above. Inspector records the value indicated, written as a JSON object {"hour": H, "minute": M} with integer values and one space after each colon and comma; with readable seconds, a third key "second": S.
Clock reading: {"hour": 2, "minute": 13}
